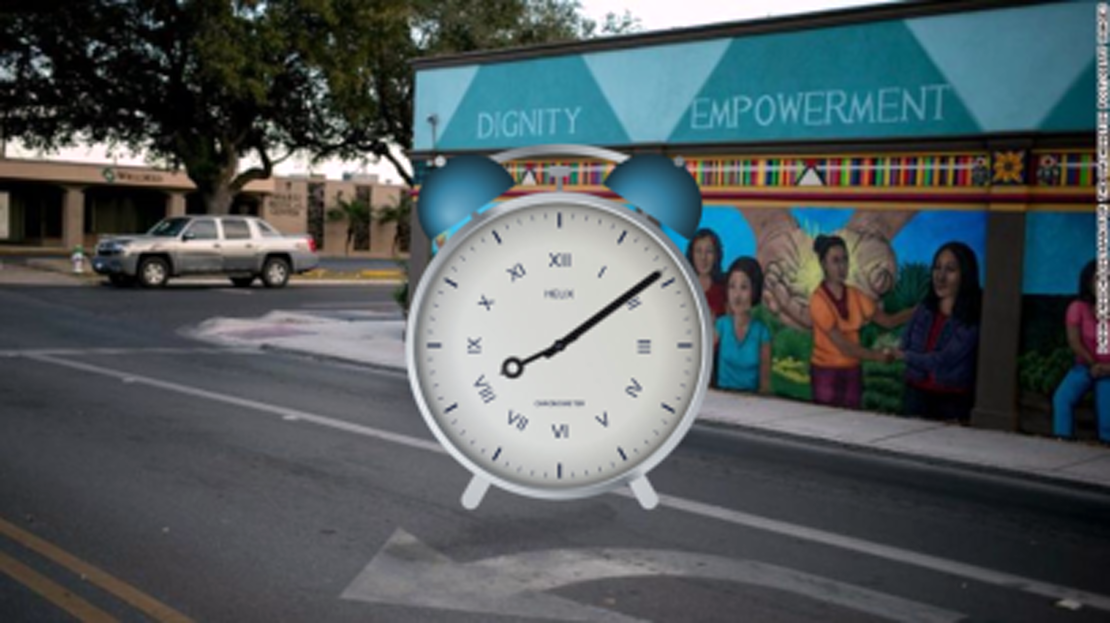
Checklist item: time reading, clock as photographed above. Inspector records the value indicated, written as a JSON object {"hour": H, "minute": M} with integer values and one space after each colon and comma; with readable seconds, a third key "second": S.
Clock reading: {"hour": 8, "minute": 9}
